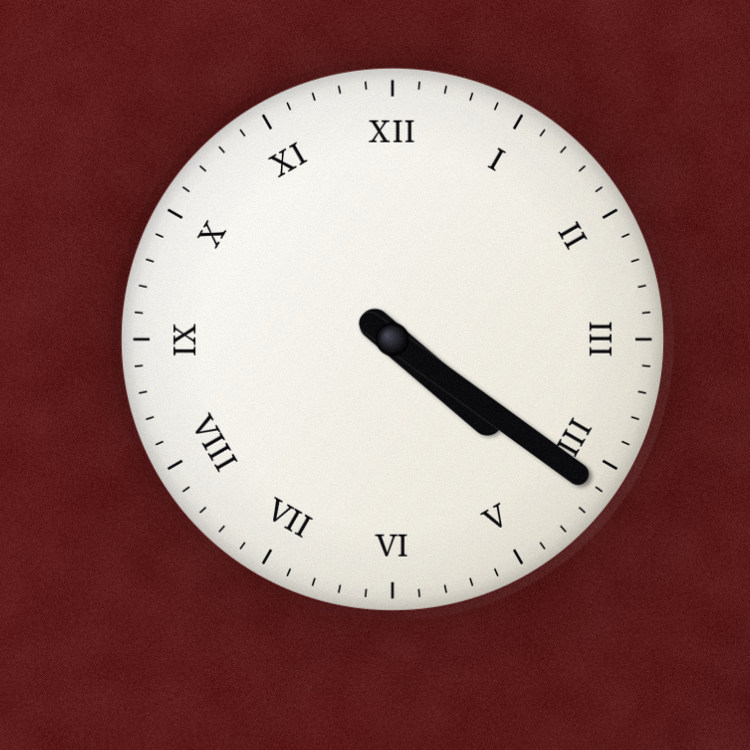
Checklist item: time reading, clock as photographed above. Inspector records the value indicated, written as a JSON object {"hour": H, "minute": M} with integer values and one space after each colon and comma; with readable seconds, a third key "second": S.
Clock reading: {"hour": 4, "minute": 21}
